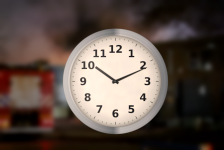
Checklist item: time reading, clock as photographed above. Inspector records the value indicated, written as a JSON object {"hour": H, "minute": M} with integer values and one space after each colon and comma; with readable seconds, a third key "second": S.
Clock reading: {"hour": 10, "minute": 11}
